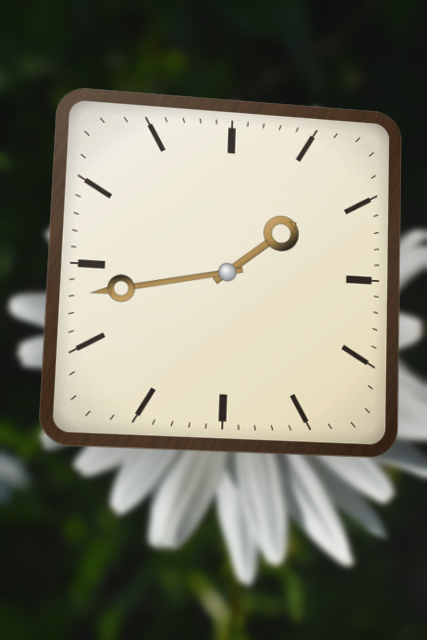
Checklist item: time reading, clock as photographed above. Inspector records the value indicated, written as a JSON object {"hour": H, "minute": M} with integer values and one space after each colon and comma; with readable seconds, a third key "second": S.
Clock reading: {"hour": 1, "minute": 43}
